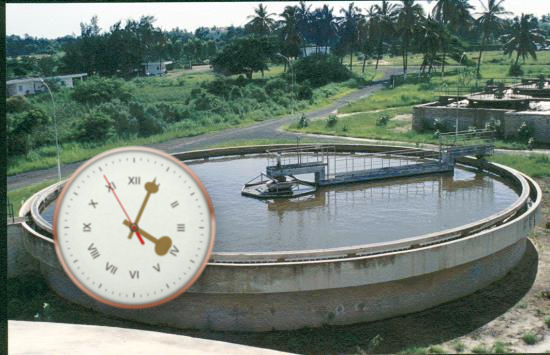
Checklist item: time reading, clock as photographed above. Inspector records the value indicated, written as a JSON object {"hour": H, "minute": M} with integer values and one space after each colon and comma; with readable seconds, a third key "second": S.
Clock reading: {"hour": 4, "minute": 3, "second": 55}
